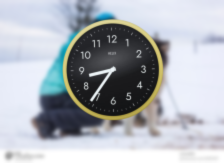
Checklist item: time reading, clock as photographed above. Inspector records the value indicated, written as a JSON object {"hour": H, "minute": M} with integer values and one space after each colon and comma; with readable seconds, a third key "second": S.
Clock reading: {"hour": 8, "minute": 36}
